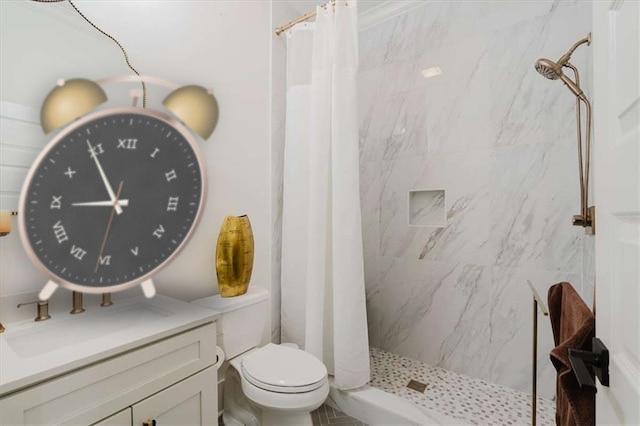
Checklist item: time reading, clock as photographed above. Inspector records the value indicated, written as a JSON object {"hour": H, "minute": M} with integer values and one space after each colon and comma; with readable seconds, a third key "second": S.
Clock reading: {"hour": 8, "minute": 54, "second": 31}
